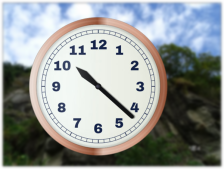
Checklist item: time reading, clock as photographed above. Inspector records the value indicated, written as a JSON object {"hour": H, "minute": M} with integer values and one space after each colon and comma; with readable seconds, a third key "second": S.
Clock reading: {"hour": 10, "minute": 22}
